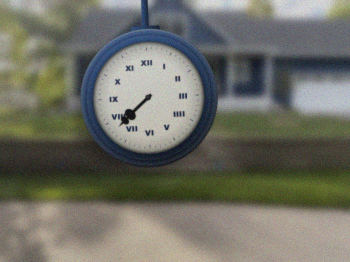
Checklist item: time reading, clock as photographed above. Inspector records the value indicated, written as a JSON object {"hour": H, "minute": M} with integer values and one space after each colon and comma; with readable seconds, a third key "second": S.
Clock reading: {"hour": 7, "minute": 38}
